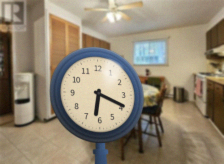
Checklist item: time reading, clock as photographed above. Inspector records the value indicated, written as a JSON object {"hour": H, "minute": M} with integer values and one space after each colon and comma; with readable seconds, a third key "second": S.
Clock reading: {"hour": 6, "minute": 19}
